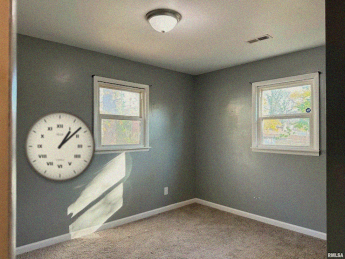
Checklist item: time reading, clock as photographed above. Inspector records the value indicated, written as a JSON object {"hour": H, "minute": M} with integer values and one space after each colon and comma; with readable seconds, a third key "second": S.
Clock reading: {"hour": 1, "minute": 8}
